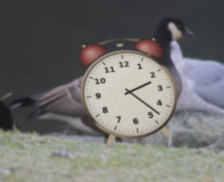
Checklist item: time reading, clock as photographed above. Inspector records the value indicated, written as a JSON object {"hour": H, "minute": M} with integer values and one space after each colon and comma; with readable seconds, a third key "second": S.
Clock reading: {"hour": 2, "minute": 23}
